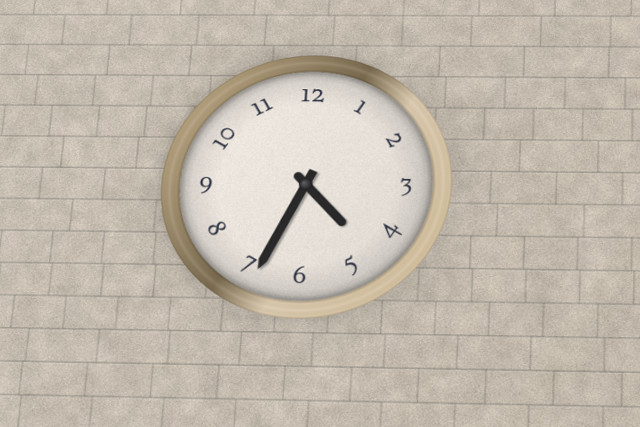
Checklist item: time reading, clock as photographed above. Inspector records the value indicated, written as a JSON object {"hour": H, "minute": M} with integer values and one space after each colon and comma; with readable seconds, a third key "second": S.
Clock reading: {"hour": 4, "minute": 34}
